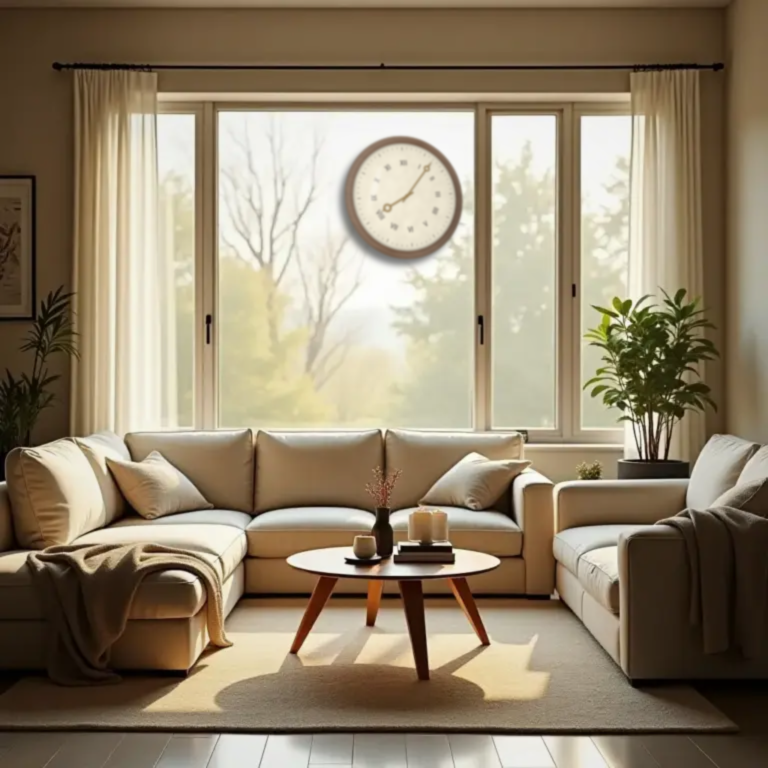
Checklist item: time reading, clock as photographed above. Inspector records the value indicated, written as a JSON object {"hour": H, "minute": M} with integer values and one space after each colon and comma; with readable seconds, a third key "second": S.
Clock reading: {"hour": 8, "minute": 7}
